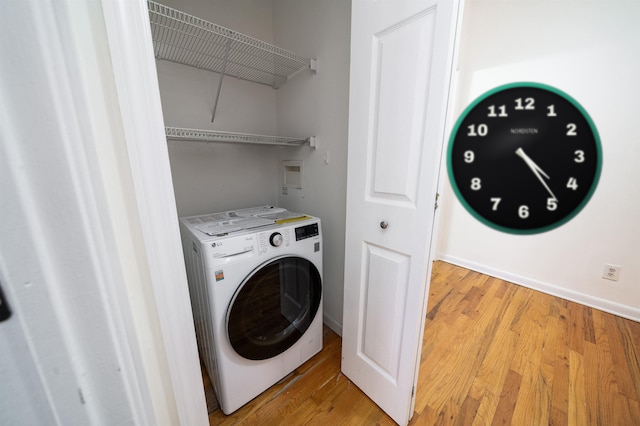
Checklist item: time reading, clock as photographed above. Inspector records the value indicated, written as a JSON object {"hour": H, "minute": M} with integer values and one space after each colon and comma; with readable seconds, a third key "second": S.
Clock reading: {"hour": 4, "minute": 24}
